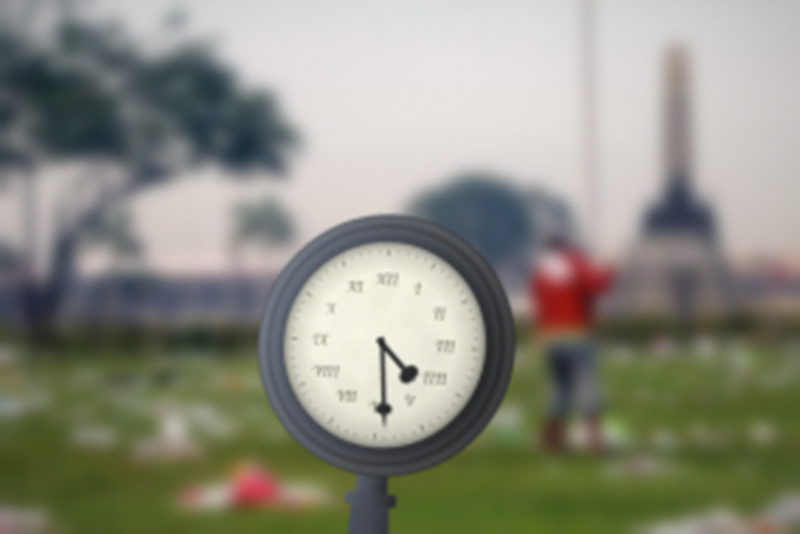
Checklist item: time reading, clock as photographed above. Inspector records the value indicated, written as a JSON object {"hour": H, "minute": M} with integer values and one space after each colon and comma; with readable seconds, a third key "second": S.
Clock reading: {"hour": 4, "minute": 29}
